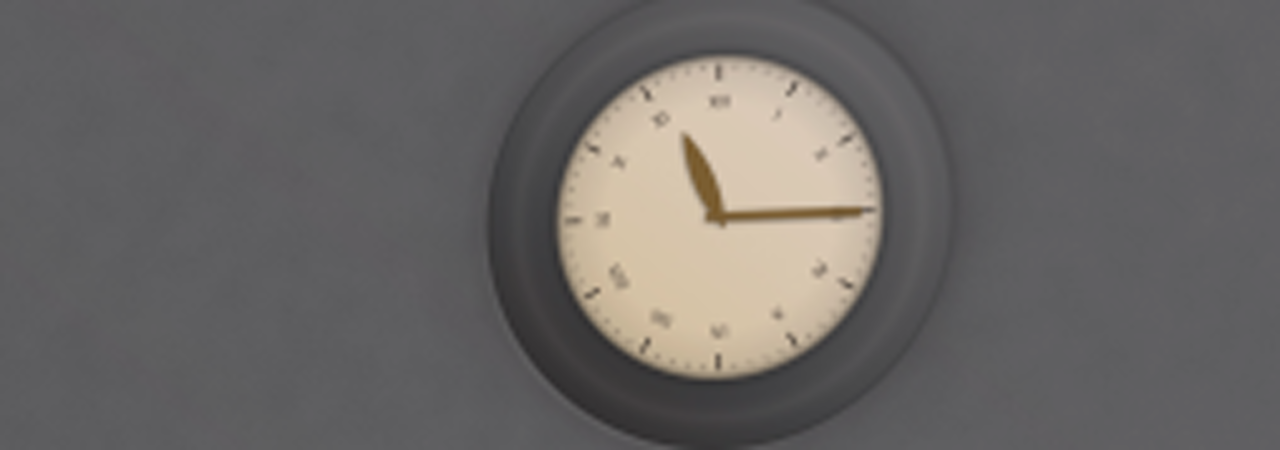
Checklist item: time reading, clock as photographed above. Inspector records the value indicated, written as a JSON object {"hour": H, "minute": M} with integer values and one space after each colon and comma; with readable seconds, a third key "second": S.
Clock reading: {"hour": 11, "minute": 15}
